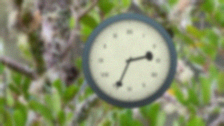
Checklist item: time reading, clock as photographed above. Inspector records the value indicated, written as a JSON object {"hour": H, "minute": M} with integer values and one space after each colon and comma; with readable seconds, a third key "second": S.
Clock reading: {"hour": 2, "minute": 34}
